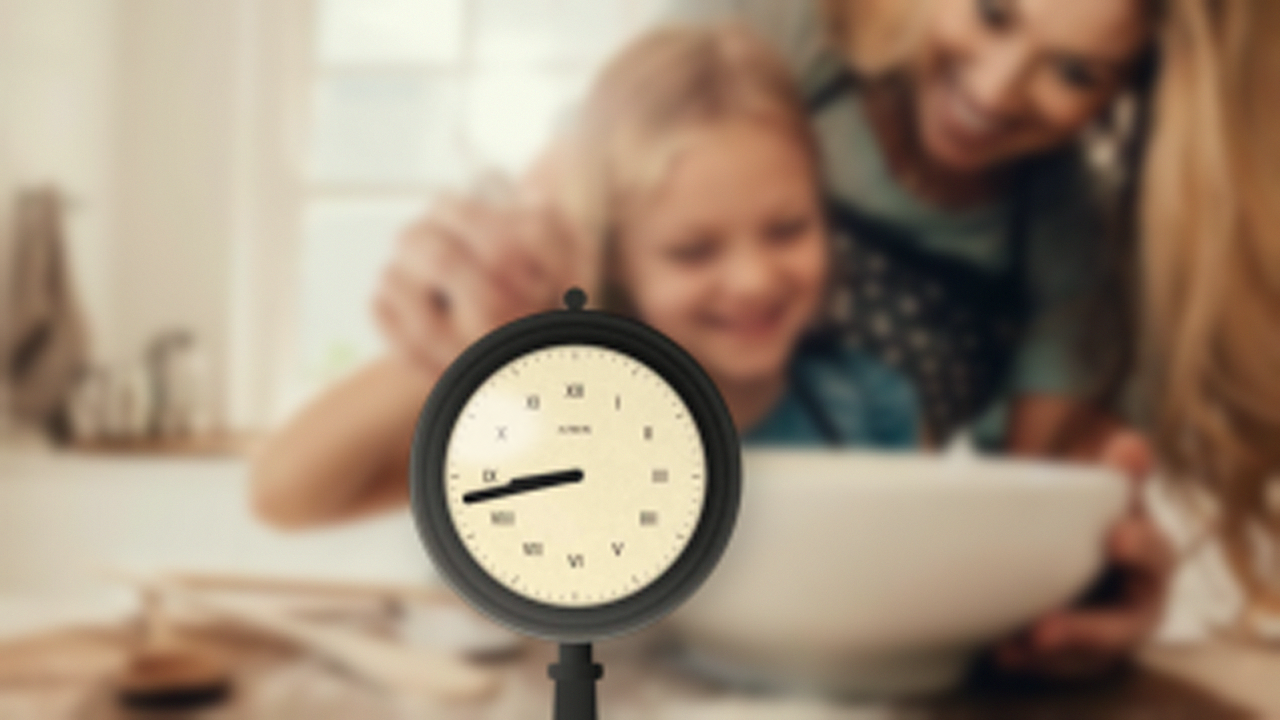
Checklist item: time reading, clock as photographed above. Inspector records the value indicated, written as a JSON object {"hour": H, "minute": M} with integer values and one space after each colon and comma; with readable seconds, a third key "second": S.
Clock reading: {"hour": 8, "minute": 43}
